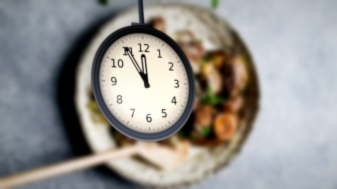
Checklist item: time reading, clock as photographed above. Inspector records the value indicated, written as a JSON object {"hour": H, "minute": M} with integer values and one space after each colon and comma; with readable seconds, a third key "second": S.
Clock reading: {"hour": 11, "minute": 55}
